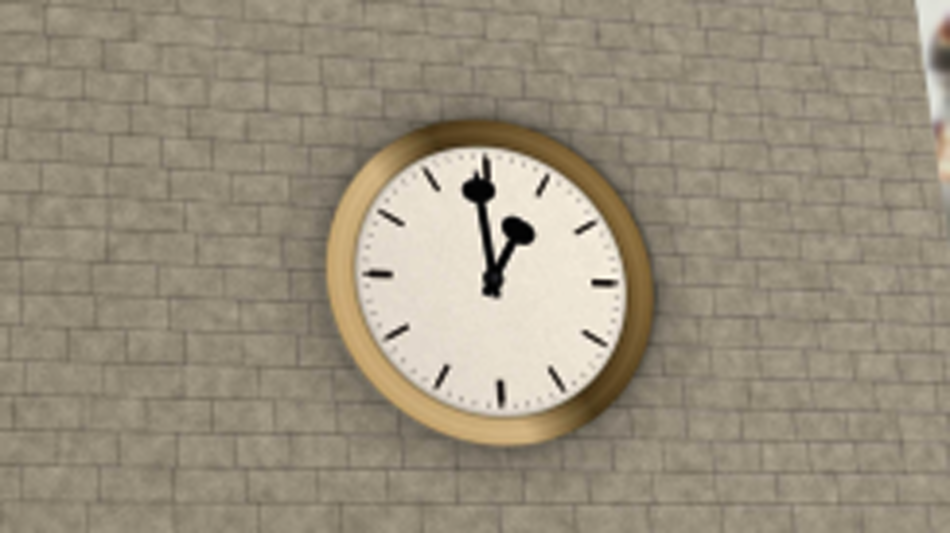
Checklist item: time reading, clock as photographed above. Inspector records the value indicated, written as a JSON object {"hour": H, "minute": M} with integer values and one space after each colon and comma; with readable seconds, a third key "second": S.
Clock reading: {"hour": 12, "minute": 59}
